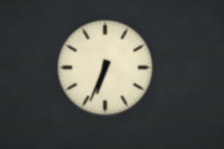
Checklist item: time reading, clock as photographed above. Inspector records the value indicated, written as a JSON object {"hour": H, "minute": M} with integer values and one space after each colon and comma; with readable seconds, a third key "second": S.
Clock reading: {"hour": 6, "minute": 34}
